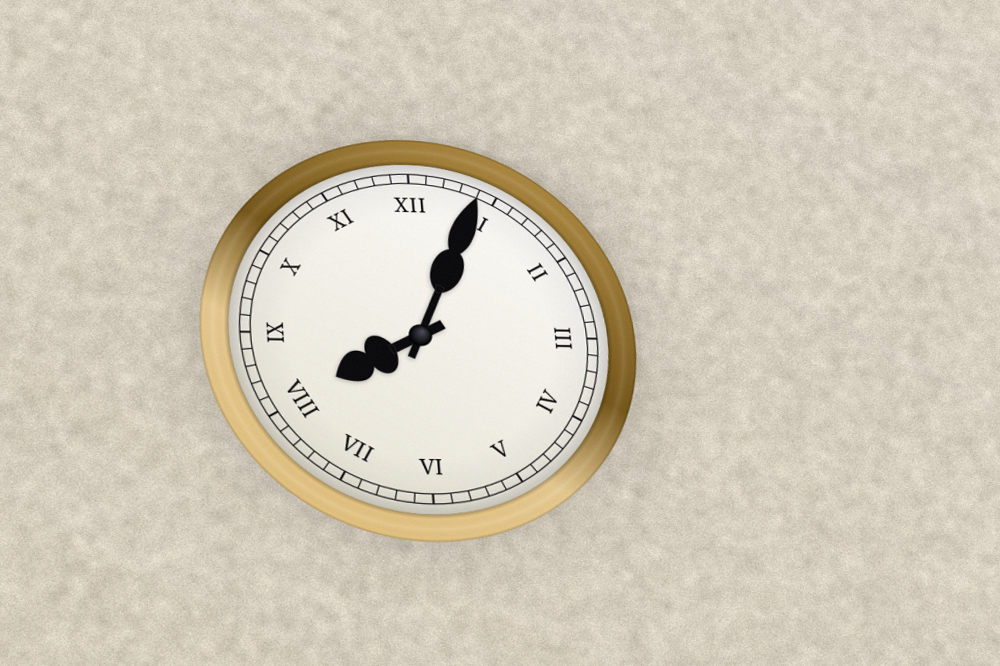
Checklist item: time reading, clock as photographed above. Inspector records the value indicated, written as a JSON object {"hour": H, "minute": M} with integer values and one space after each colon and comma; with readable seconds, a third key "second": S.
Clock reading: {"hour": 8, "minute": 4}
